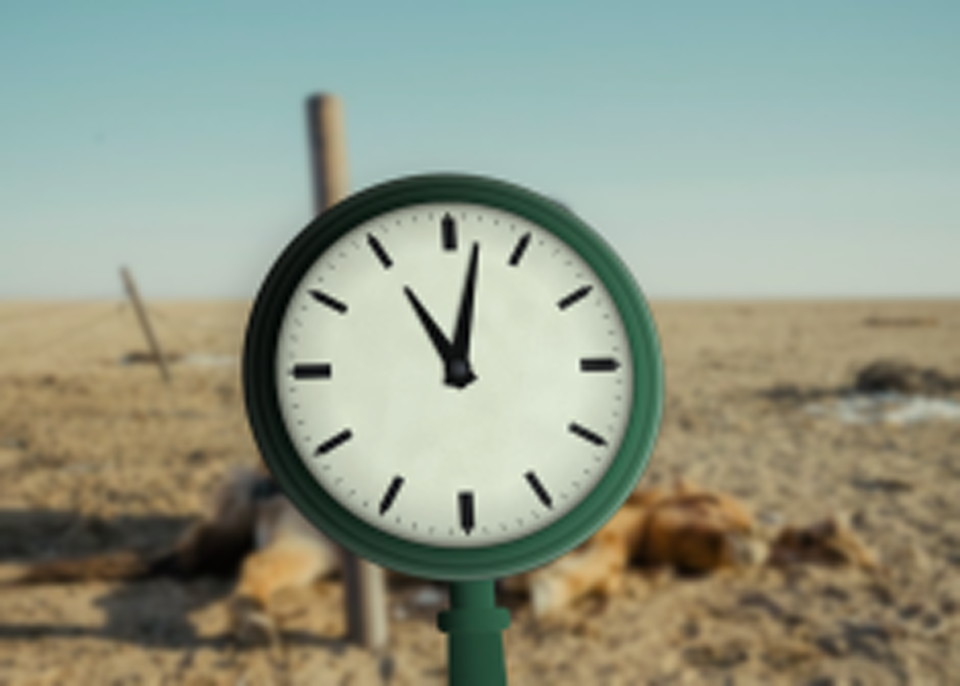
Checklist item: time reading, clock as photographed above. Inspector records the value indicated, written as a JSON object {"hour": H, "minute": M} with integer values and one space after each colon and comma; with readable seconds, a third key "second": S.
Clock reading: {"hour": 11, "minute": 2}
